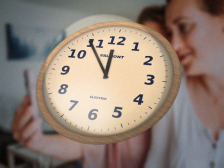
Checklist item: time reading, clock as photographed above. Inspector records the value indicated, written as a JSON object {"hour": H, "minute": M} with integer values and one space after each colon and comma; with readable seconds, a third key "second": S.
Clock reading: {"hour": 11, "minute": 54}
